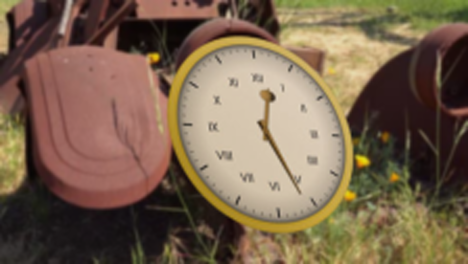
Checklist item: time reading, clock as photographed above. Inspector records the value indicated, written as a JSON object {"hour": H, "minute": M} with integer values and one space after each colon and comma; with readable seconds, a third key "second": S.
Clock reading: {"hour": 12, "minute": 26}
